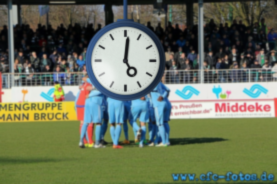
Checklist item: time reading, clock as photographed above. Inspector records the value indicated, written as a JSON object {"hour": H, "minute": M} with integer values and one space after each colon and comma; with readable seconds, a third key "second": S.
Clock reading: {"hour": 5, "minute": 1}
